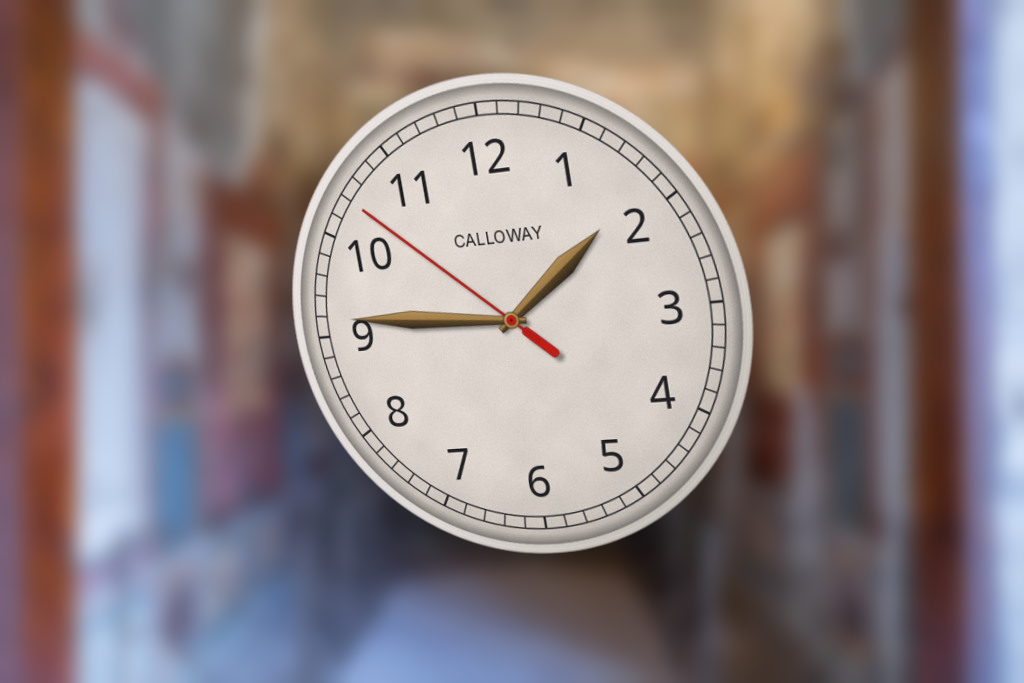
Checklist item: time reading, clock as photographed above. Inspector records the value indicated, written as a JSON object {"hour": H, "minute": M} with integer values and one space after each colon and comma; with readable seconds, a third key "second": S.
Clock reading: {"hour": 1, "minute": 45, "second": 52}
